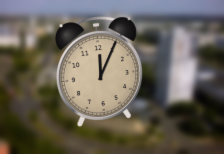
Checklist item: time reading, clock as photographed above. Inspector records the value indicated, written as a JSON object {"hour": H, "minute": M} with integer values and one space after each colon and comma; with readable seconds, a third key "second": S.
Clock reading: {"hour": 12, "minute": 5}
